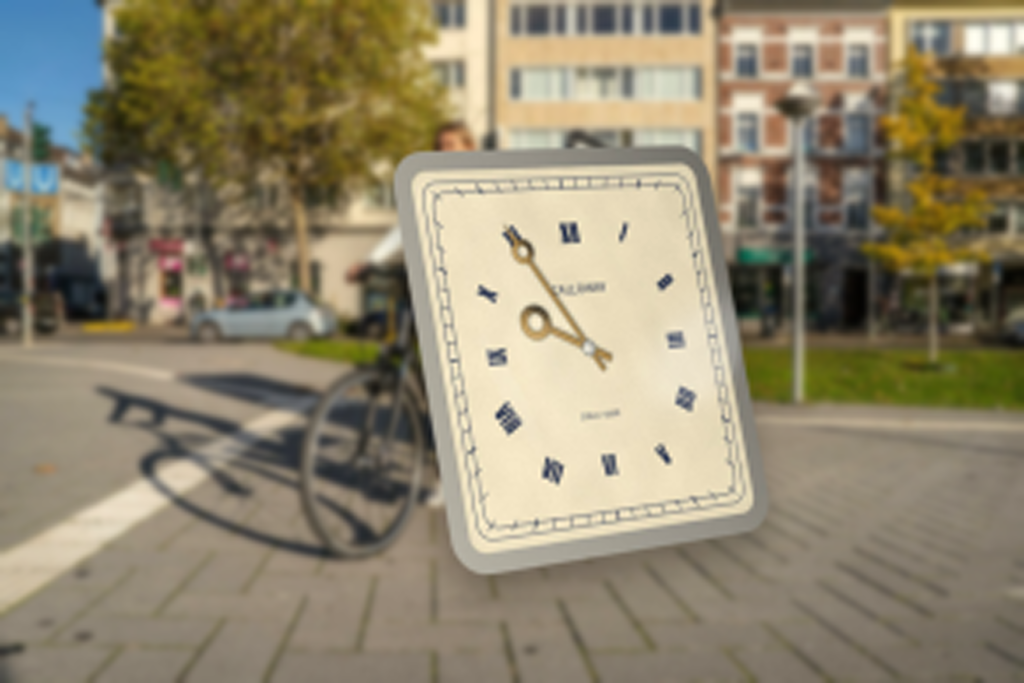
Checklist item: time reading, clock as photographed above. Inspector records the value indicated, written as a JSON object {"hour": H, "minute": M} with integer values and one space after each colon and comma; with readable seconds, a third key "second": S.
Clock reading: {"hour": 9, "minute": 55}
